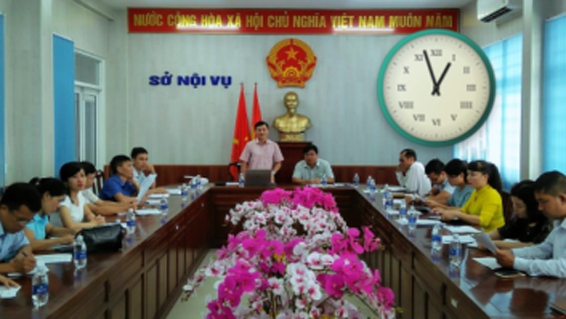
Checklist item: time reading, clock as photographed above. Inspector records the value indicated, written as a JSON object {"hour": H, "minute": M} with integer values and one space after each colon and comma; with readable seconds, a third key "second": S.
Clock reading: {"hour": 12, "minute": 57}
